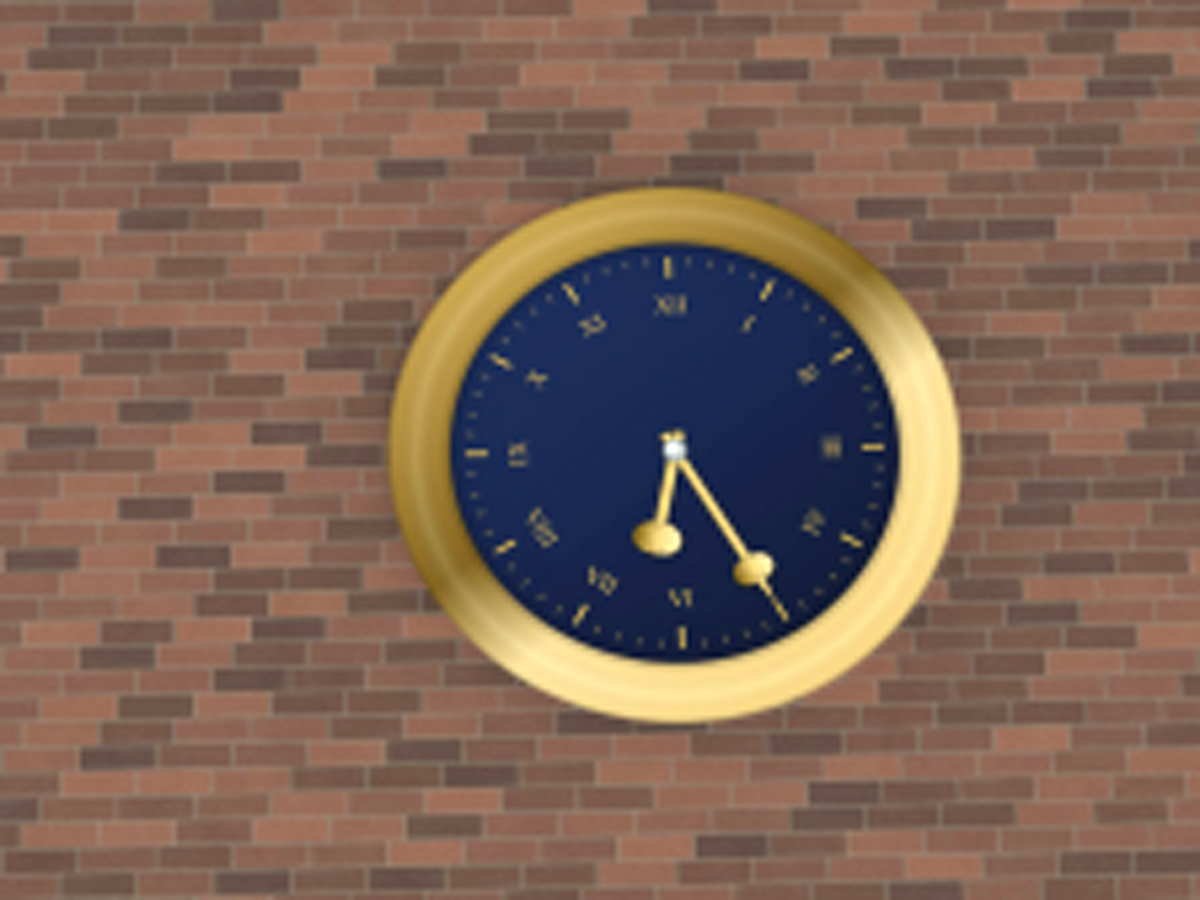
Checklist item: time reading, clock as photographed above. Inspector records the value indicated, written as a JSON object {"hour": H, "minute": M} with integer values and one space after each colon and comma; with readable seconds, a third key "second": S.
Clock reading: {"hour": 6, "minute": 25}
